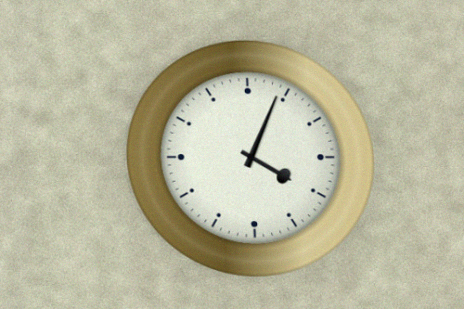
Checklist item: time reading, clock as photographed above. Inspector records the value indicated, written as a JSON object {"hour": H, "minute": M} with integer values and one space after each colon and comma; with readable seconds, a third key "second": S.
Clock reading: {"hour": 4, "minute": 4}
